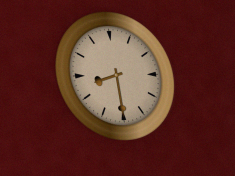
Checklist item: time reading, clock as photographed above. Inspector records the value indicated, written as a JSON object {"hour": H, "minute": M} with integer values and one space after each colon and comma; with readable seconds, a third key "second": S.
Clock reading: {"hour": 8, "minute": 30}
